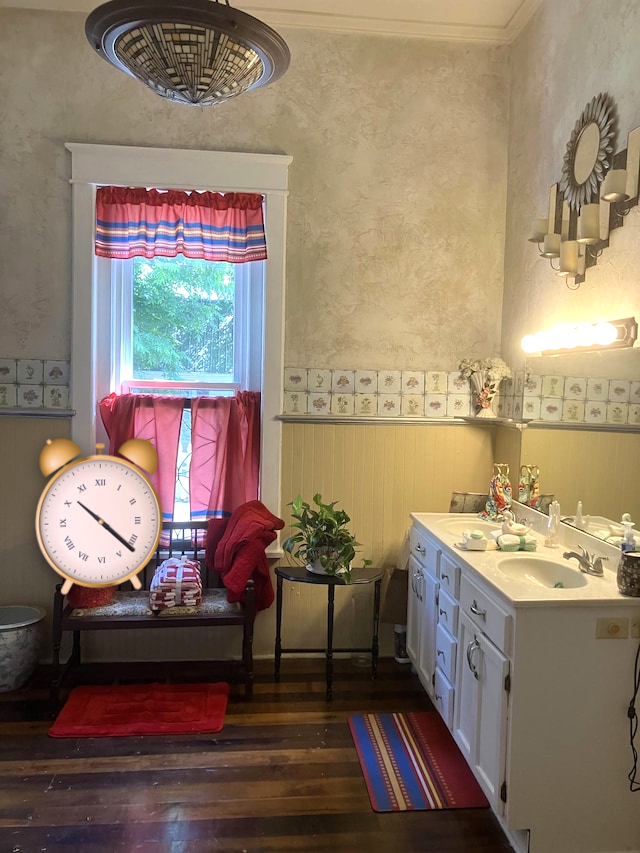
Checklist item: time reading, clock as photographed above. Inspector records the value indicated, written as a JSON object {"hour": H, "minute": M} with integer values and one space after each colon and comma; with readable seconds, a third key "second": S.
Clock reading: {"hour": 10, "minute": 22}
